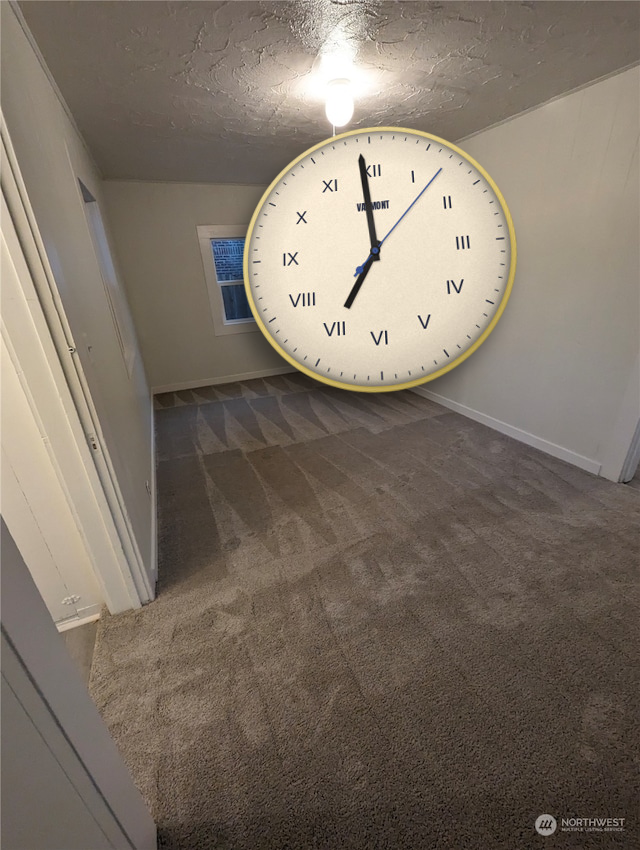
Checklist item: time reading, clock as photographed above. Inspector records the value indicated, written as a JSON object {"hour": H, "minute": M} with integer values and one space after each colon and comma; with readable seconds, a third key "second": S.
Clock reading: {"hour": 6, "minute": 59, "second": 7}
